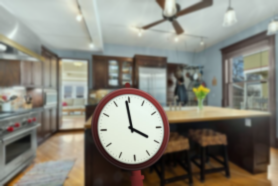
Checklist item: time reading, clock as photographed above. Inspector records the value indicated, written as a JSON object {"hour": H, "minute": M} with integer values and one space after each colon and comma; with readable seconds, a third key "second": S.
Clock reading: {"hour": 3, "minute": 59}
